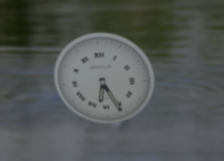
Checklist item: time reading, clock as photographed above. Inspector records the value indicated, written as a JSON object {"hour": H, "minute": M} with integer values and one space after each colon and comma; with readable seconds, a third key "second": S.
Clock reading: {"hour": 6, "minute": 26}
